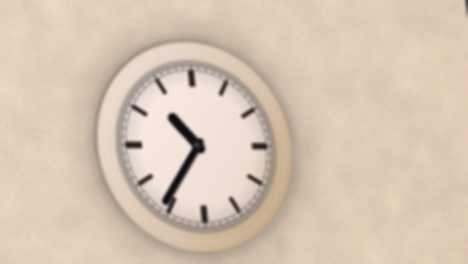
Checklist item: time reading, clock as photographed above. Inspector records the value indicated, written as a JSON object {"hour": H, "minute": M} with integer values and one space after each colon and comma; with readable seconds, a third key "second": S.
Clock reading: {"hour": 10, "minute": 36}
